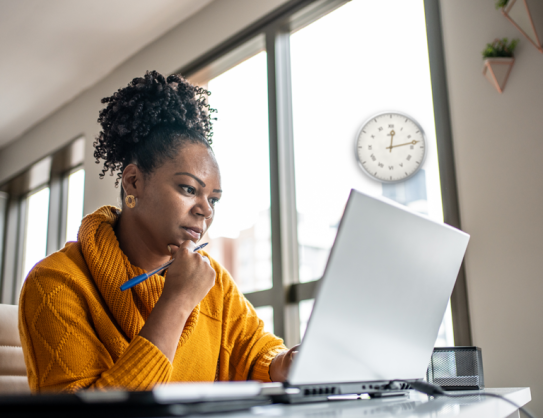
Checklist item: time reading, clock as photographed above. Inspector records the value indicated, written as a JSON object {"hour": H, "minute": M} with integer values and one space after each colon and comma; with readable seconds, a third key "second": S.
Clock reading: {"hour": 12, "minute": 13}
